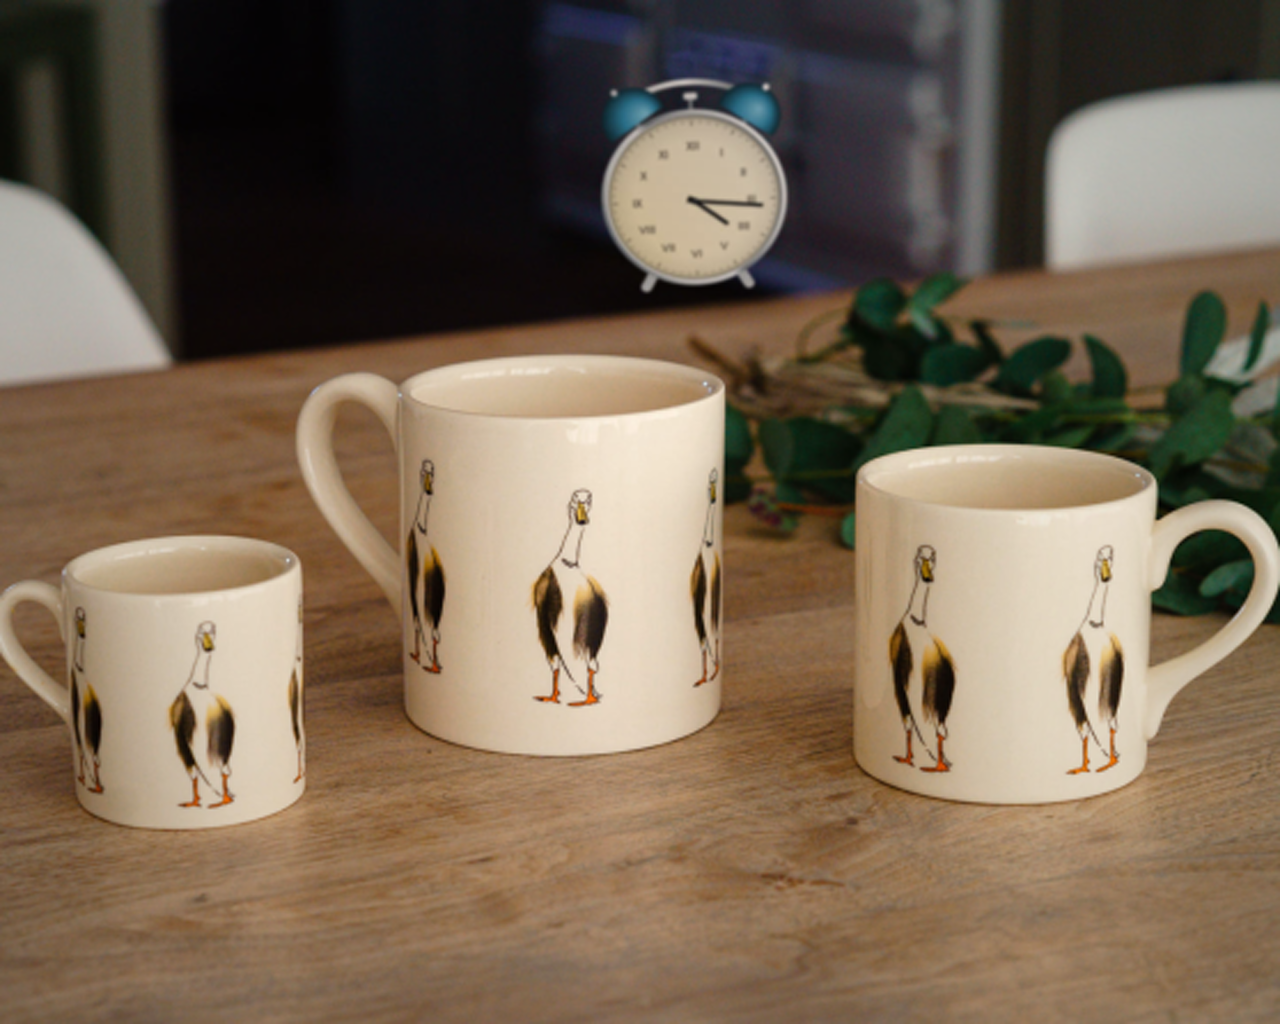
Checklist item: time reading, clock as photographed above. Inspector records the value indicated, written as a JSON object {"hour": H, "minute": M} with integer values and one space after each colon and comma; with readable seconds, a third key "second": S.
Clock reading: {"hour": 4, "minute": 16}
